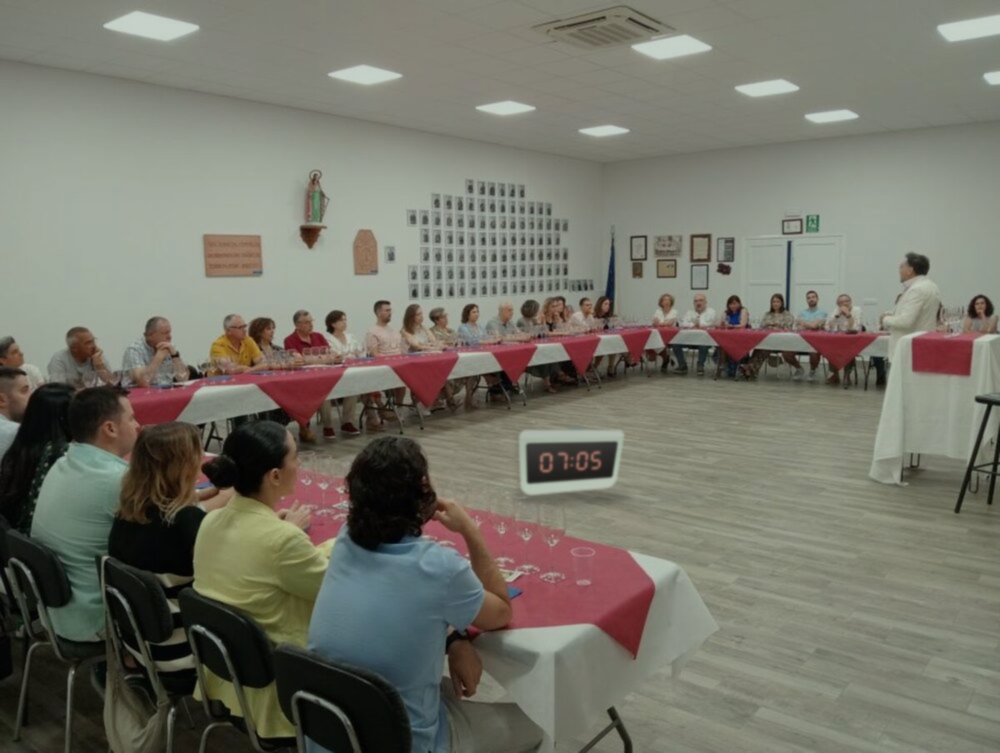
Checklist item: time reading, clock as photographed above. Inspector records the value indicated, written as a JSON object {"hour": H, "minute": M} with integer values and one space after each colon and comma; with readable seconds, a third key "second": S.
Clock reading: {"hour": 7, "minute": 5}
